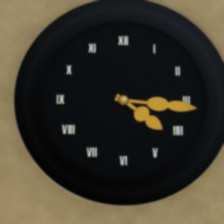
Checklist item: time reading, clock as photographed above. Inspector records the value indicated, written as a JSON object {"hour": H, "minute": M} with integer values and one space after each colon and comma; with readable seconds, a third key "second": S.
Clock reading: {"hour": 4, "minute": 16}
